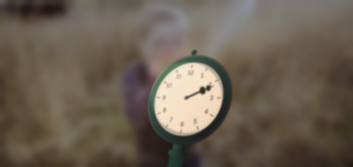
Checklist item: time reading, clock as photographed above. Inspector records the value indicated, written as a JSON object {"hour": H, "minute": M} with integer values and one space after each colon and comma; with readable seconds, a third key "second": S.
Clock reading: {"hour": 2, "minute": 11}
